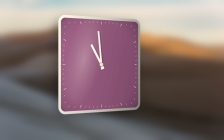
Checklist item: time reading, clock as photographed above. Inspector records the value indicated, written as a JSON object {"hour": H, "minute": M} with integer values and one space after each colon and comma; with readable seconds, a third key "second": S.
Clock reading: {"hour": 10, "minute": 59}
